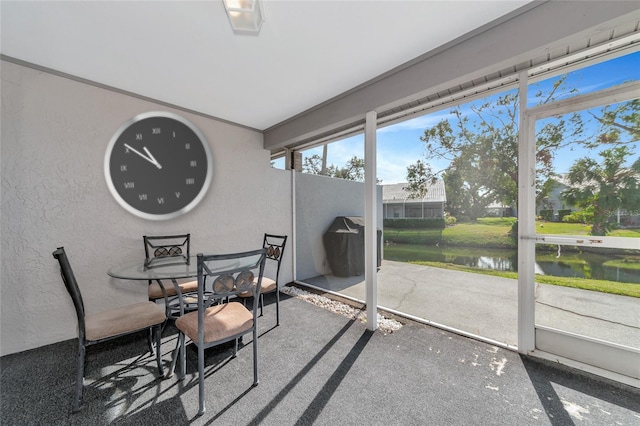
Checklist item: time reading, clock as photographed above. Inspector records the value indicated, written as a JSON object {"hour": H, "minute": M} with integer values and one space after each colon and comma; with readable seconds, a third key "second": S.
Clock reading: {"hour": 10, "minute": 51}
